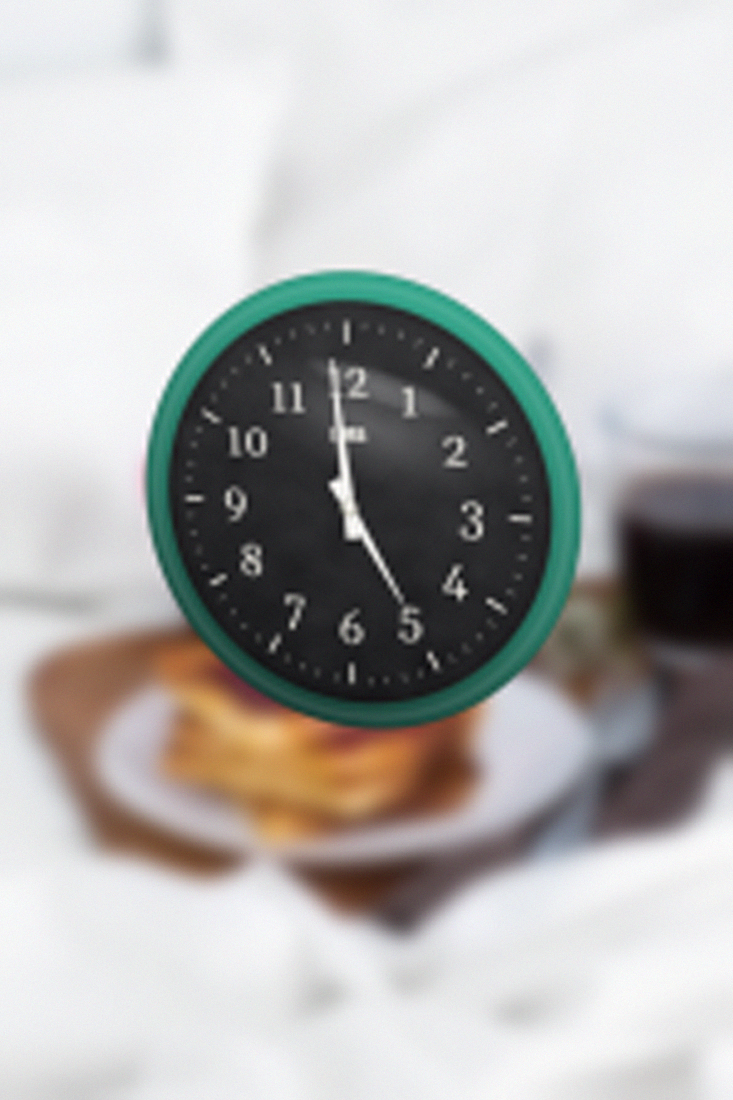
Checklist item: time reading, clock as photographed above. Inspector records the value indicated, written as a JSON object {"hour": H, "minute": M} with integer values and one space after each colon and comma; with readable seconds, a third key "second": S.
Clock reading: {"hour": 4, "minute": 59}
